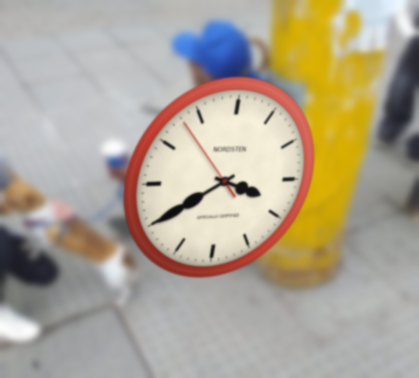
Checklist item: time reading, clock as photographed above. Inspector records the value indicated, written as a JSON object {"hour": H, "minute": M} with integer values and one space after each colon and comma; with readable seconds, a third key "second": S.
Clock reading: {"hour": 3, "minute": 39, "second": 53}
